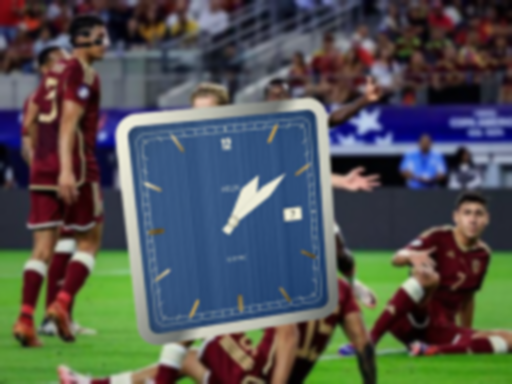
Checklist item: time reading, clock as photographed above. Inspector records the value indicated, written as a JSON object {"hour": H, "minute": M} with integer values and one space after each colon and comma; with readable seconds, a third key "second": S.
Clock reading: {"hour": 1, "minute": 9}
